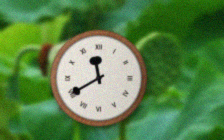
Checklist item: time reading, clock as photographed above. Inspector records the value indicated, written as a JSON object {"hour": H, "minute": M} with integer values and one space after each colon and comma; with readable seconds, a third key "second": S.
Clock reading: {"hour": 11, "minute": 40}
